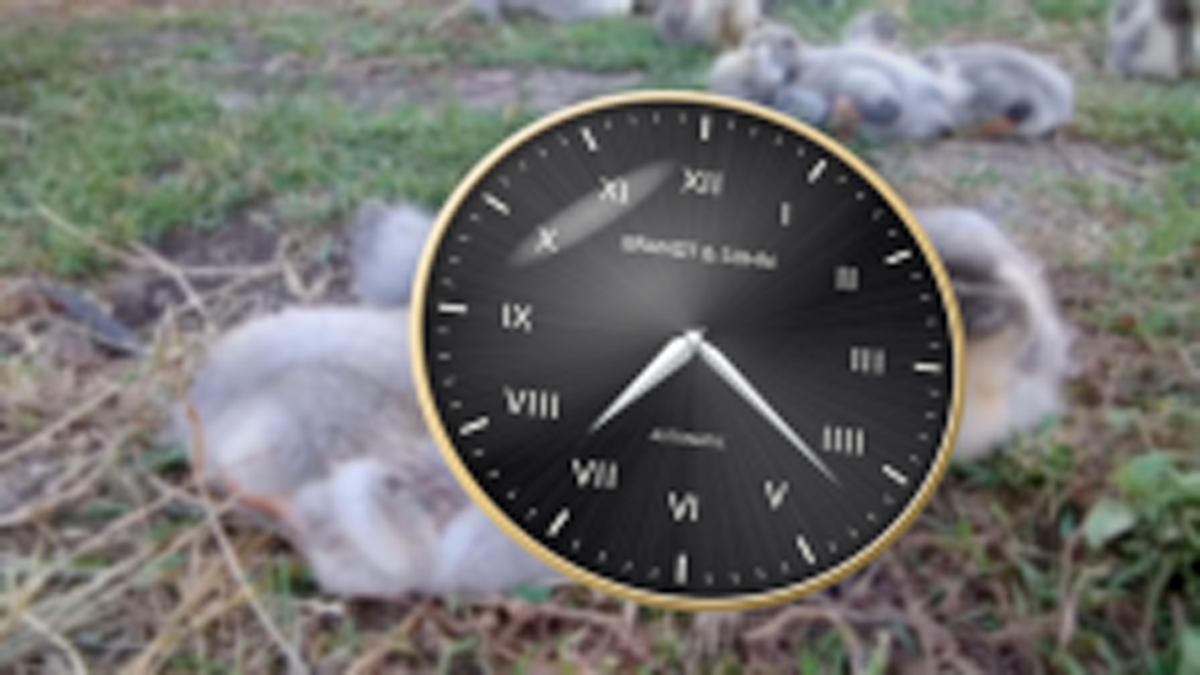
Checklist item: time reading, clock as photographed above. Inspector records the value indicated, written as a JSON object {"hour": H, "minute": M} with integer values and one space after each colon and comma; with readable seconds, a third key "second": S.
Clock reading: {"hour": 7, "minute": 22}
